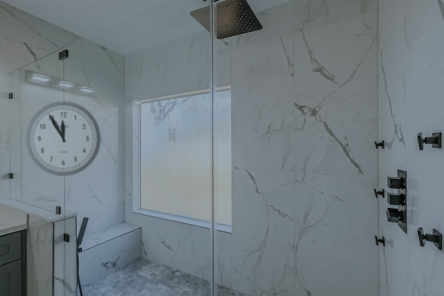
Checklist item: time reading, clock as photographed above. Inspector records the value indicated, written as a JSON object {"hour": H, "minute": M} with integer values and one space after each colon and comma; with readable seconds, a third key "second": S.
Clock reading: {"hour": 11, "minute": 55}
